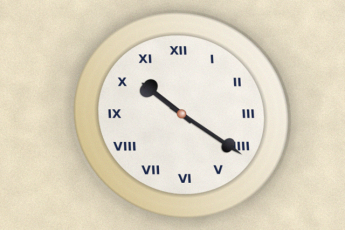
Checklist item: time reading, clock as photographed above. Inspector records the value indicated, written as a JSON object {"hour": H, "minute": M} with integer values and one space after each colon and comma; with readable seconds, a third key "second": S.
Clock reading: {"hour": 10, "minute": 21}
